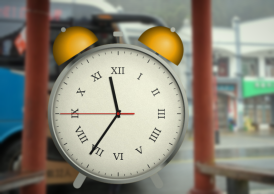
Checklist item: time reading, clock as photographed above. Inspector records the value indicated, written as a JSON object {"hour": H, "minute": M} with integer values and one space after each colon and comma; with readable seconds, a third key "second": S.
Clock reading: {"hour": 11, "minute": 35, "second": 45}
